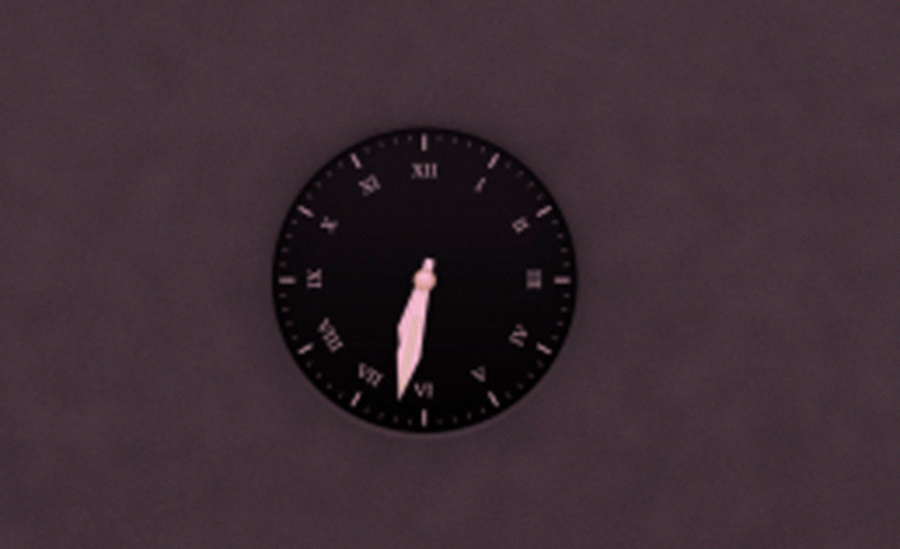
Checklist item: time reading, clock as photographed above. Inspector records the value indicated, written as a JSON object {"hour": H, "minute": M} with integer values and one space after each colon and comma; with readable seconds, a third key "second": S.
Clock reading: {"hour": 6, "minute": 32}
